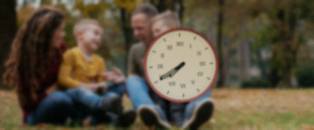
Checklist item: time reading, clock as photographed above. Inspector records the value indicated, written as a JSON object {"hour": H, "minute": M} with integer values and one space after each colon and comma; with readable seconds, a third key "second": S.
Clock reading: {"hour": 7, "minute": 40}
